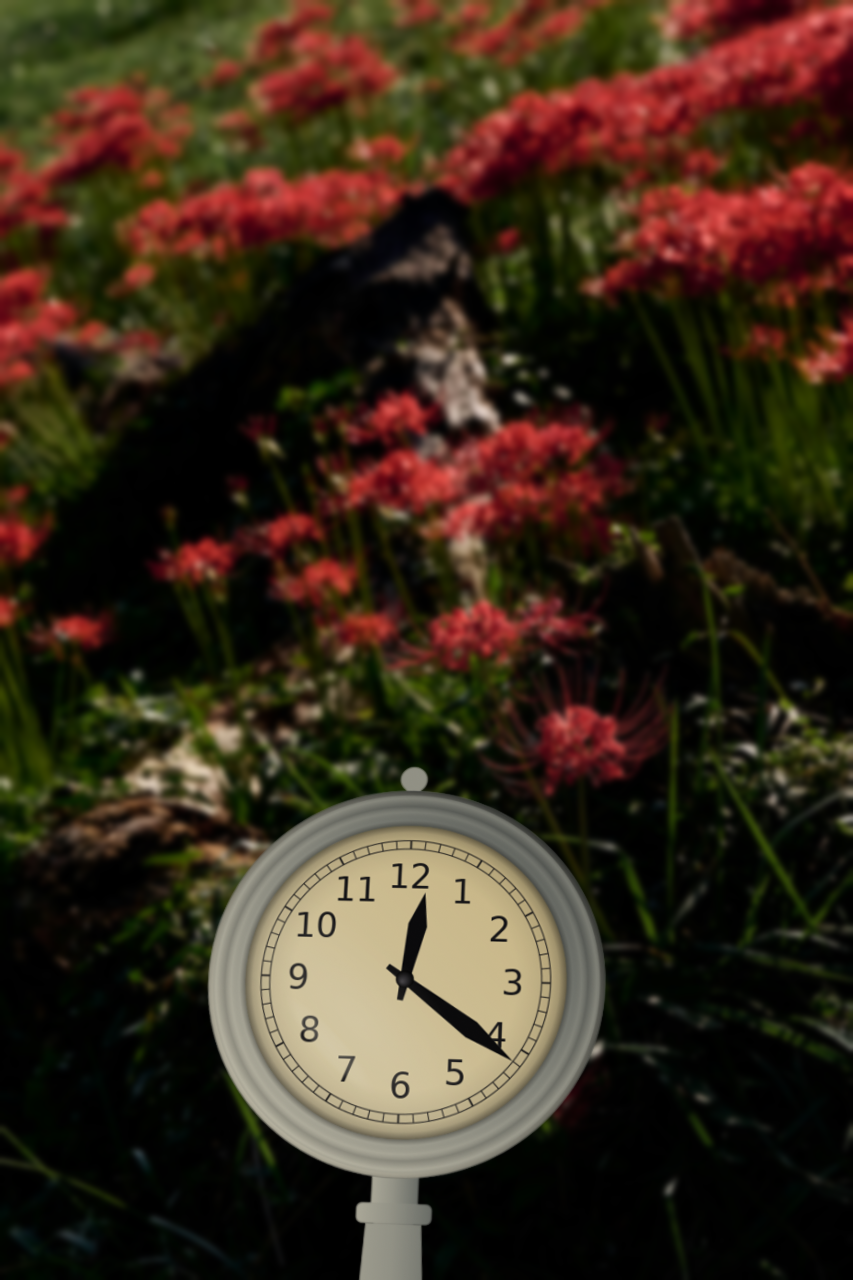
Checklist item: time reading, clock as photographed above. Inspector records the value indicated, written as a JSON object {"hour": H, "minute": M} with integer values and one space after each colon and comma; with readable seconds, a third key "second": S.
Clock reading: {"hour": 12, "minute": 21}
